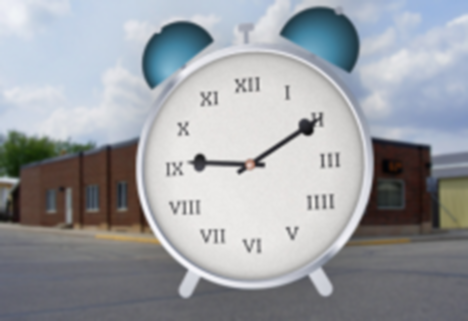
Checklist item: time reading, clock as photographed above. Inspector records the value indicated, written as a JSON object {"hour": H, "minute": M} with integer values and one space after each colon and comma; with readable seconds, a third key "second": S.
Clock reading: {"hour": 9, "minute": 10}
